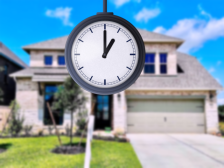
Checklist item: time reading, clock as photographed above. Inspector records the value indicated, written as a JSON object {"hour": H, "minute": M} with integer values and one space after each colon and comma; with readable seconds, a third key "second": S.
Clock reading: {"hour": 1, "minute": 0}
